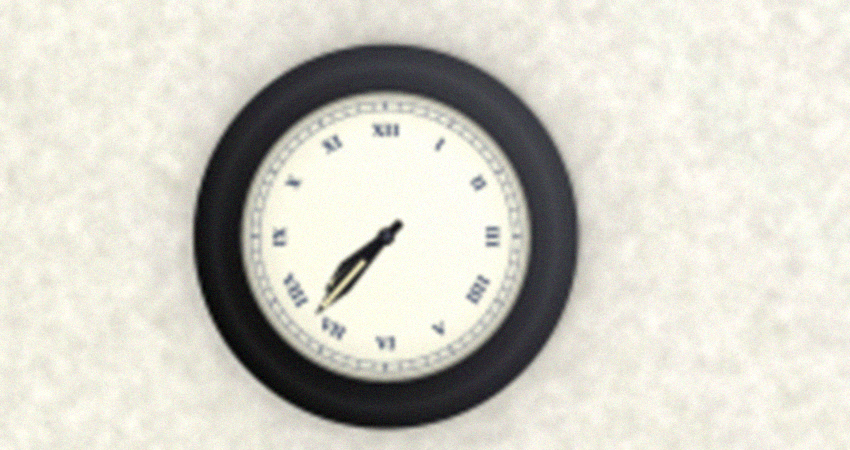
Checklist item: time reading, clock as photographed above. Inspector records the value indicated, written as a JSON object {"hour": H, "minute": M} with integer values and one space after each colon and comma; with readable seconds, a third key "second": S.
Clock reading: {"hour": 7, "minute": 37}
